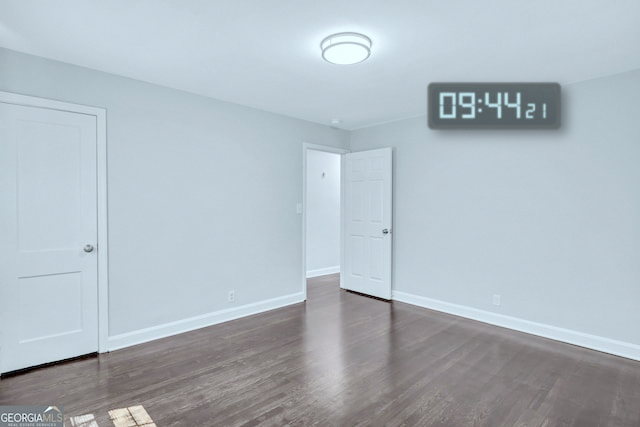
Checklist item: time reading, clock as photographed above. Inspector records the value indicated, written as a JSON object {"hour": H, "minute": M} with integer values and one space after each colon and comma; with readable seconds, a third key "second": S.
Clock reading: {"hour": 9, "minute": 44, "second": 21}
